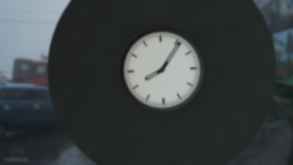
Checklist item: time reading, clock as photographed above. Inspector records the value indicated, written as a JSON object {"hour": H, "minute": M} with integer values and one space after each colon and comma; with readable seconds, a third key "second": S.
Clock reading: {"hour": 8, "minute": 6}
